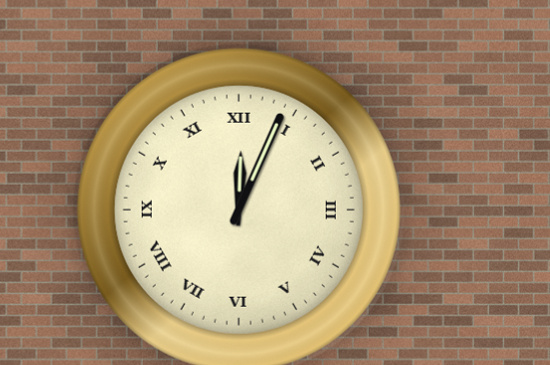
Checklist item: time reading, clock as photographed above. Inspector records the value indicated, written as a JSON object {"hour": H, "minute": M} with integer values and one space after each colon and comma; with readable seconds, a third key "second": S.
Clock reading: {"hour": 12, "minute": 4}
